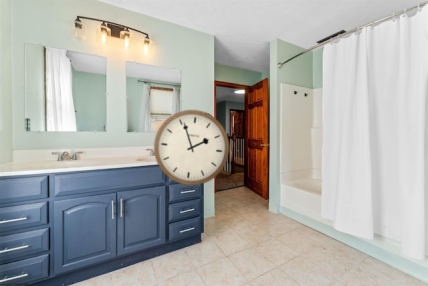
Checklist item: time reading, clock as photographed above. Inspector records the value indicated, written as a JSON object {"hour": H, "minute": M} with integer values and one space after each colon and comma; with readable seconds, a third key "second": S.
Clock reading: {"hour": 1, "minute": 56}
